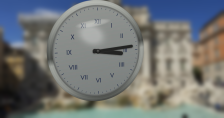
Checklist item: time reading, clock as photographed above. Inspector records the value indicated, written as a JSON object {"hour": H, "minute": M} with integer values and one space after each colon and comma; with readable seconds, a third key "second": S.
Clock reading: {"hour": 3, "minute": 14}
